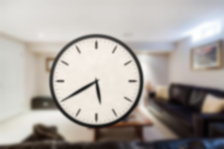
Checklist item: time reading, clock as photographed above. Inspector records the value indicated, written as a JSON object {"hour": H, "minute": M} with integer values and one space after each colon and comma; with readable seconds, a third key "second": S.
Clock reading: {"hour": 5, "minute": 40}
